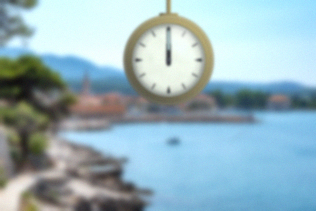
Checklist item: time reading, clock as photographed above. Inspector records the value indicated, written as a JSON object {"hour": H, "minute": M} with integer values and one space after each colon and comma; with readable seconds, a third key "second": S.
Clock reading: {"hour": 12, "minute": 0}
